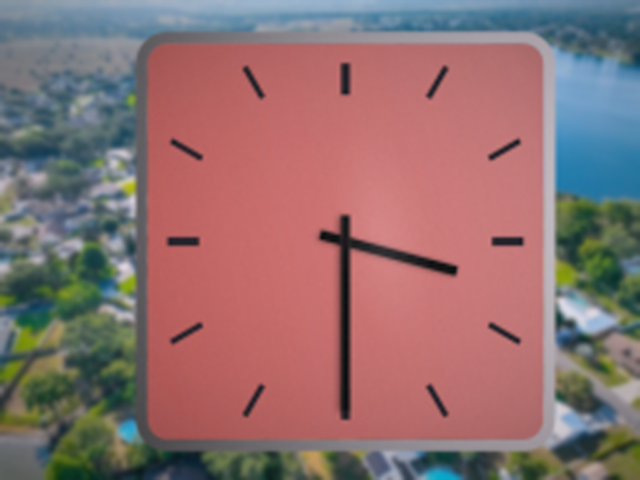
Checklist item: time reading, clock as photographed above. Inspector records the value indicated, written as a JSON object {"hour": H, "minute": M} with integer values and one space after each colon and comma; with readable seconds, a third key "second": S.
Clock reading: {"hour": 3, "minute": 30}
